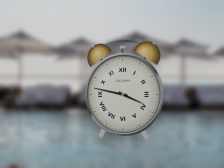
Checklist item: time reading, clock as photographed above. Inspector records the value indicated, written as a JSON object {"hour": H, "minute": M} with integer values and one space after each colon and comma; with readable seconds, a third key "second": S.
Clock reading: {"hour": 3, "minute": 47}
